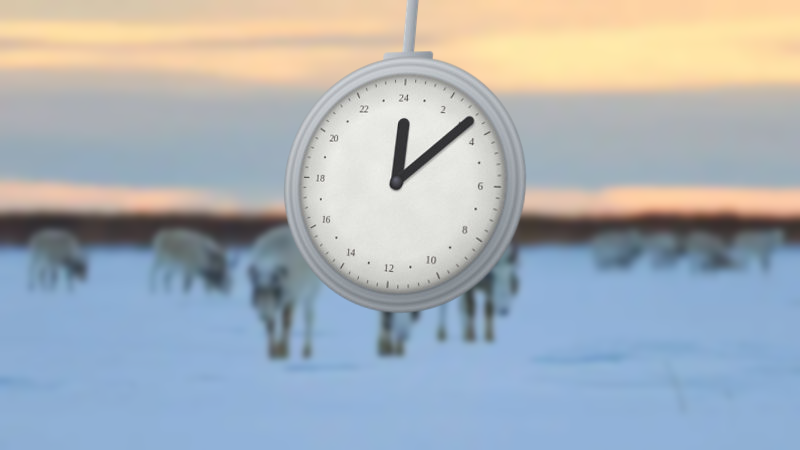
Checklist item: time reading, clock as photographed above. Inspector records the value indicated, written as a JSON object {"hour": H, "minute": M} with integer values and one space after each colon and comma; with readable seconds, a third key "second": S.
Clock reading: {"hour": 0, "minute": 8}
